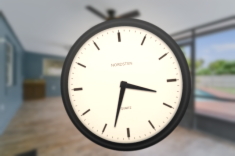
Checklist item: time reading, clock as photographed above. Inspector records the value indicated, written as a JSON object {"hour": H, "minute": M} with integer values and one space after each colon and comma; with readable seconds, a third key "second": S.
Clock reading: {"hour": 3, "minute": 33}
